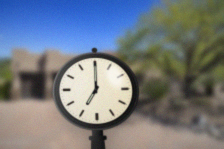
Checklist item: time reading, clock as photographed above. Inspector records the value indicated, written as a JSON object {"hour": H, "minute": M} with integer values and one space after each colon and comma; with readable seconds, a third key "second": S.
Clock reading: {"hour": 7, "minute": 0}
